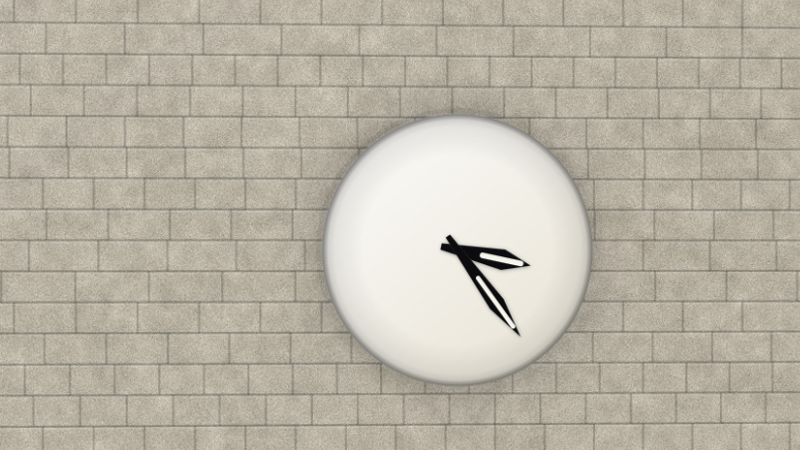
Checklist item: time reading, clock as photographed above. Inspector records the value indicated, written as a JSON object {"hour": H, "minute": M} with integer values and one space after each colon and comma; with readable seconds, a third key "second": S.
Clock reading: {"hour": 3, "minute": 24}
